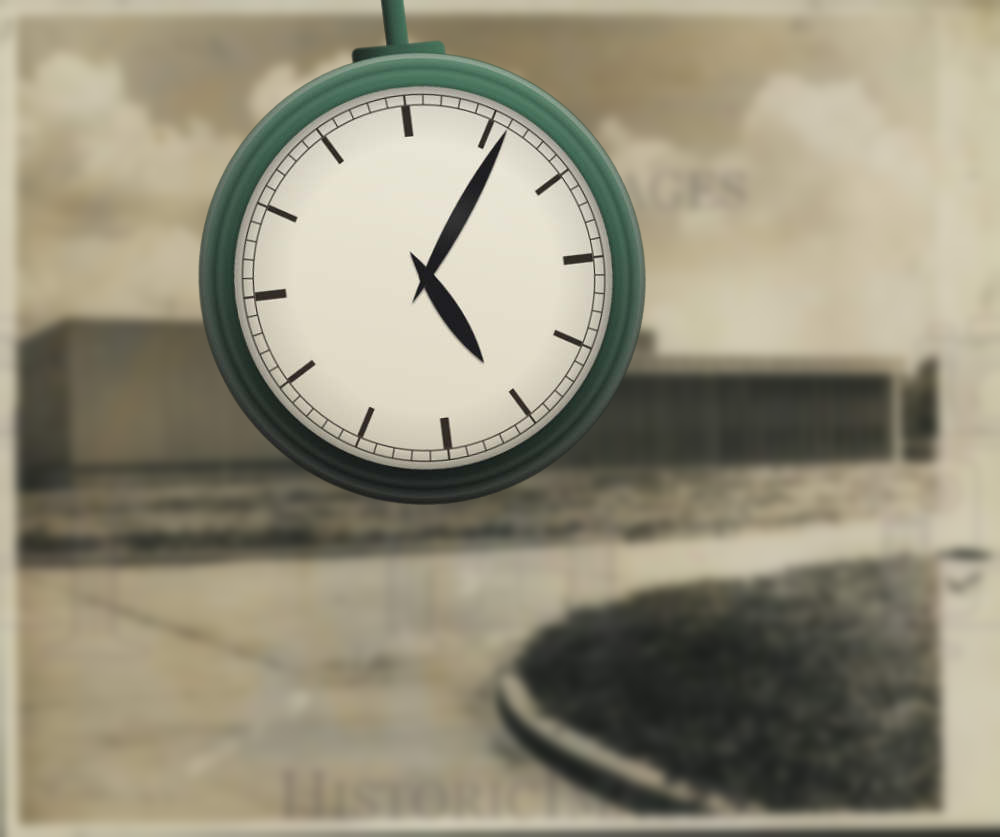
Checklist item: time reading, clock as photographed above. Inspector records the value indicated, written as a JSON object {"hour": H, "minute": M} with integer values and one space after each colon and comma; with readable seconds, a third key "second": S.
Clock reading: {"hour": 5, "minute": 6}
